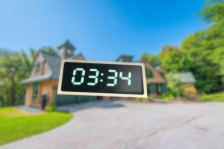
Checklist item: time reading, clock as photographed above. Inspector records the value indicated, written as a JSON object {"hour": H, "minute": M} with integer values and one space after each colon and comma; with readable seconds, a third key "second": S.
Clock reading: {"hour": 3, "minute": 34}
